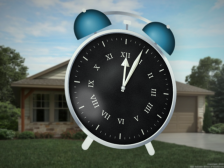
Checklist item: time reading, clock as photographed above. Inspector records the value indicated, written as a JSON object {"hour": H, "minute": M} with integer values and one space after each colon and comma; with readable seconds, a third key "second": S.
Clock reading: {"hour": 12, "minute": 4}
